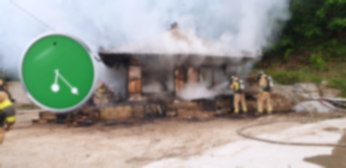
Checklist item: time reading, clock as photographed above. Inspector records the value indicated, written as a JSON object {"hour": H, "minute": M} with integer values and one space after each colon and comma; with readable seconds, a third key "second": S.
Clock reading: {"hour": 6, "minute": 23}
